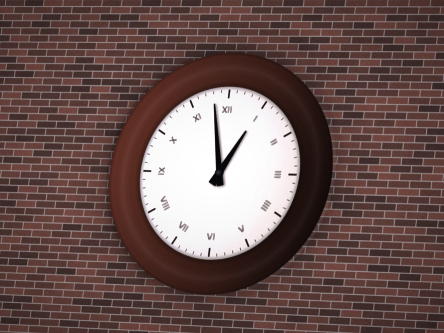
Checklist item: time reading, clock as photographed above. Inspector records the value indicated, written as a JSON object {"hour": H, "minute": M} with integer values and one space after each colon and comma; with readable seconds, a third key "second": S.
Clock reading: {"hour": 12, "minute": 58}
